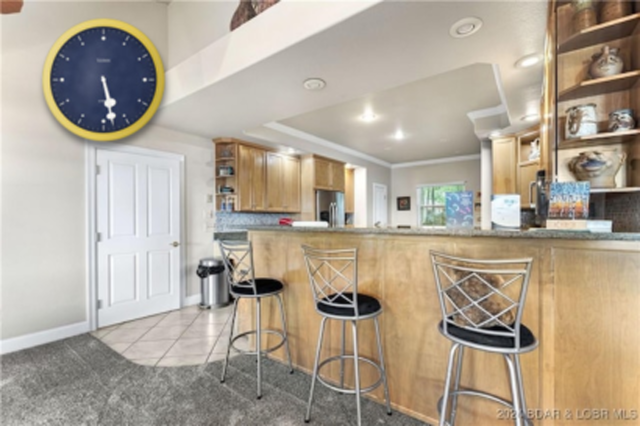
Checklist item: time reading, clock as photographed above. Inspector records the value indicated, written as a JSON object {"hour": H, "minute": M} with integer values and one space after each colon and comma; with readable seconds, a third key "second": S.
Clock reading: {"hour": 5, "minute": 28}
